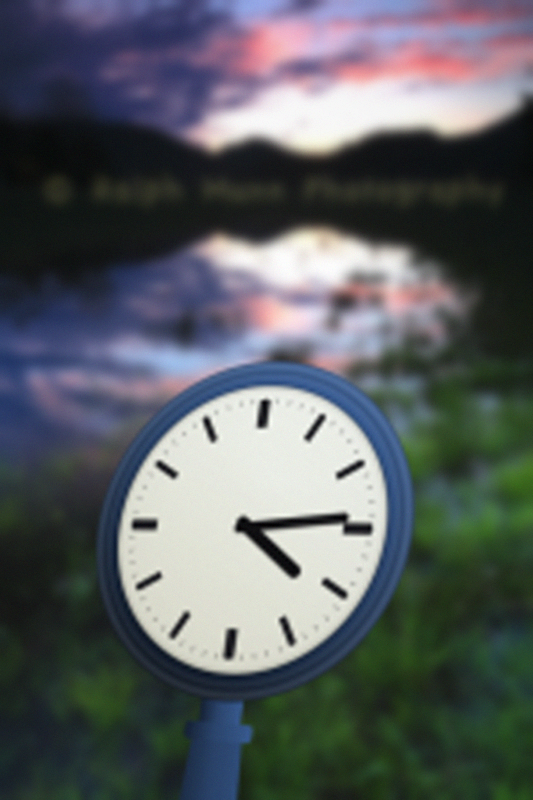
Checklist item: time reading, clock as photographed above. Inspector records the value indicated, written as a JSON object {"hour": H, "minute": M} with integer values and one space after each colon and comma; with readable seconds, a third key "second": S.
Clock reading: {"hour": 4, "minute": 14}
